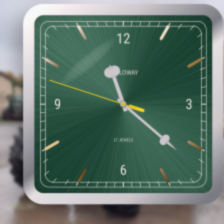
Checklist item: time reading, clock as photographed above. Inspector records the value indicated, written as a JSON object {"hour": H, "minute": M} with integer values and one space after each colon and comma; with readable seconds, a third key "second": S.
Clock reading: {"hour": 11, "minute": 21, "second": 48}
